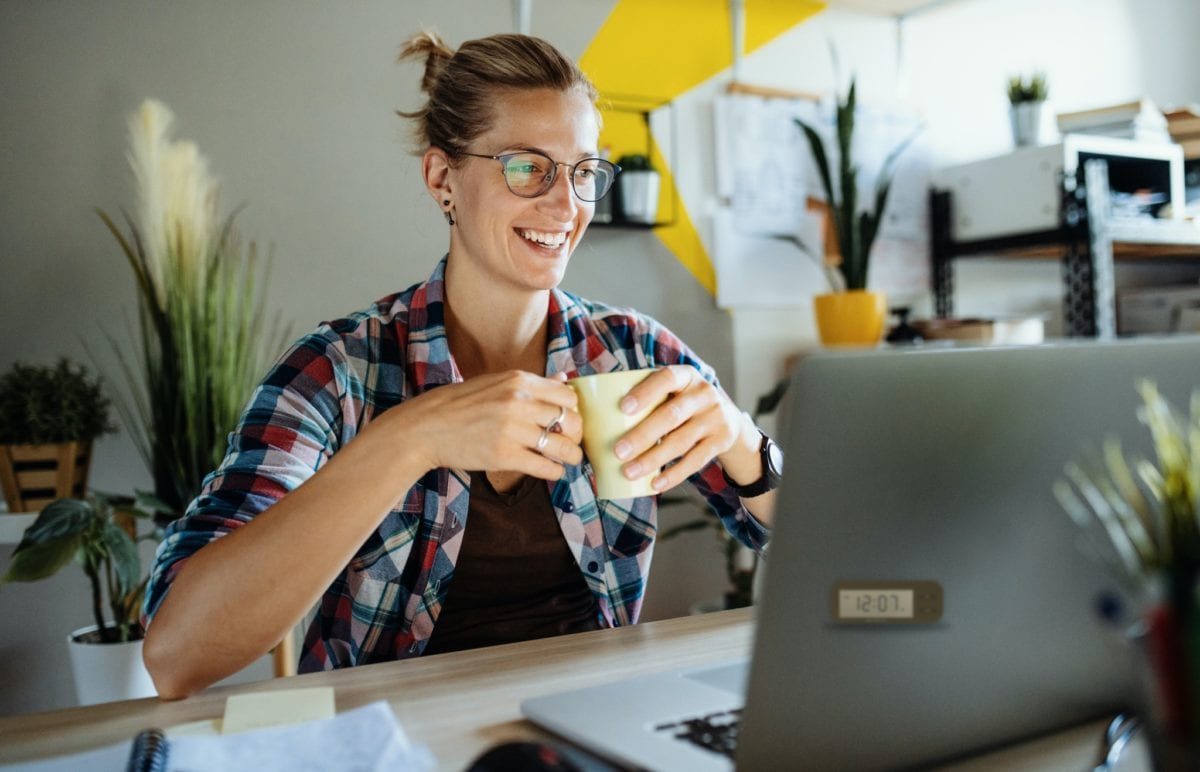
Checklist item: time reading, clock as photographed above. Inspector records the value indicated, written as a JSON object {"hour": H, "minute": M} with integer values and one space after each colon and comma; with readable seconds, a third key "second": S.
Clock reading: {"hour": 12, "minute": 7}
